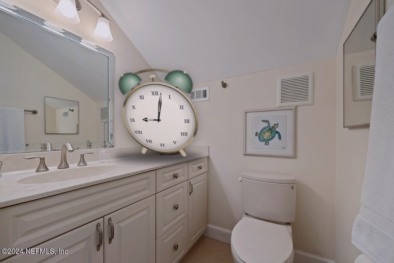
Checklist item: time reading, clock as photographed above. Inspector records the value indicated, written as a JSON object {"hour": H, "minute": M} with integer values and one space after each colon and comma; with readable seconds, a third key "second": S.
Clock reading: {"hour": 9, "minute": 2}
